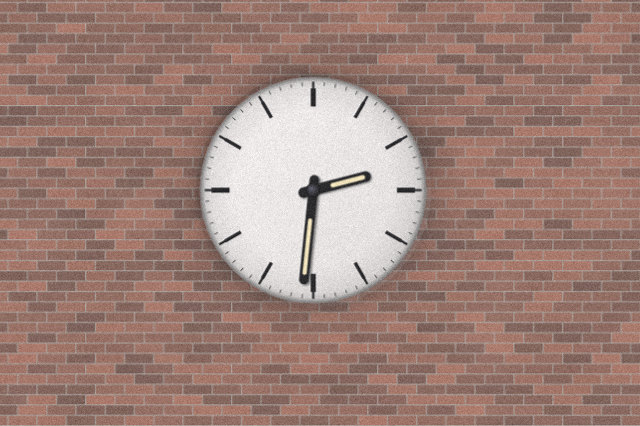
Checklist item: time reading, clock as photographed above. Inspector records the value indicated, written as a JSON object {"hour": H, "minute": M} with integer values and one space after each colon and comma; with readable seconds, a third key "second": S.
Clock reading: {"hour": 2, "minute": 31}
